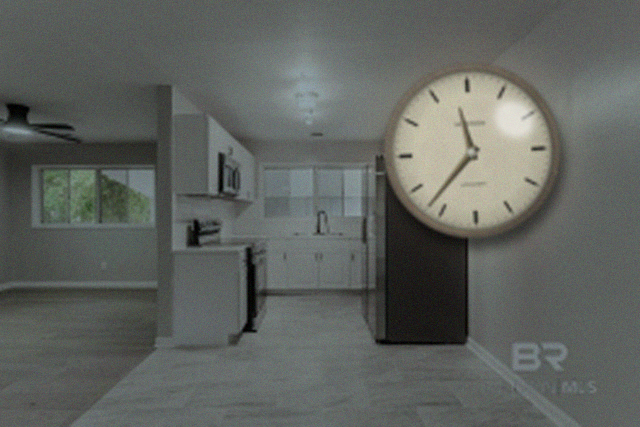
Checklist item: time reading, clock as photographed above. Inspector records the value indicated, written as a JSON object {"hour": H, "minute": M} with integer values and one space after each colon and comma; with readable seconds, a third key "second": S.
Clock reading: {"hour": 11, "minute": 37}
